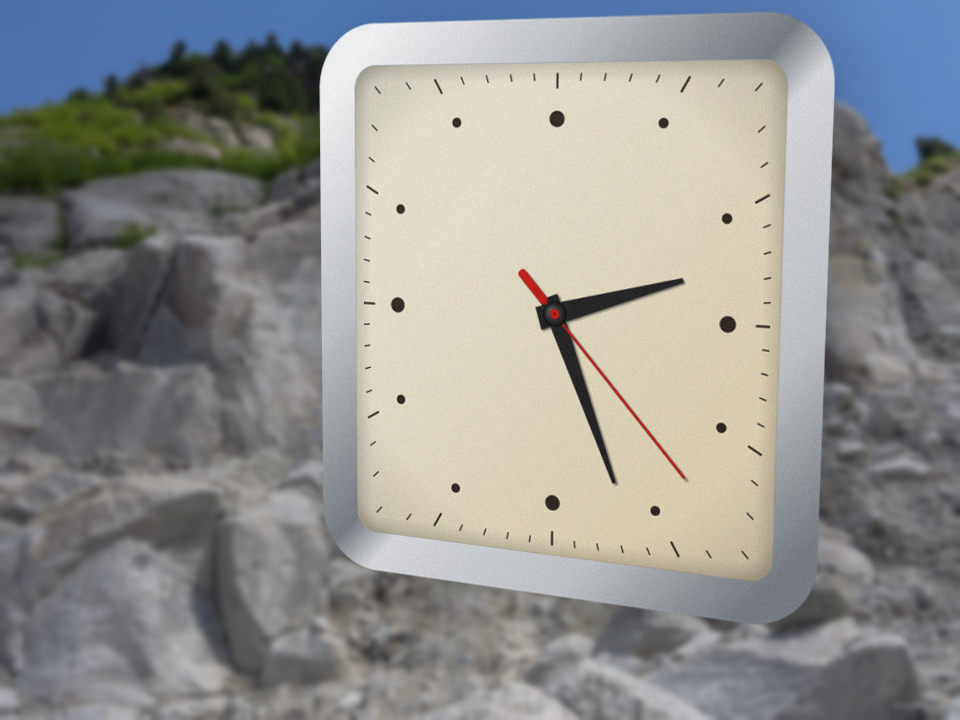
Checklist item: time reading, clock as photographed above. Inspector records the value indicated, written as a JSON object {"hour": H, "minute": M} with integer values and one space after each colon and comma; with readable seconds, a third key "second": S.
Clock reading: {"hour": 2, "minute": 26, "second": 23}
